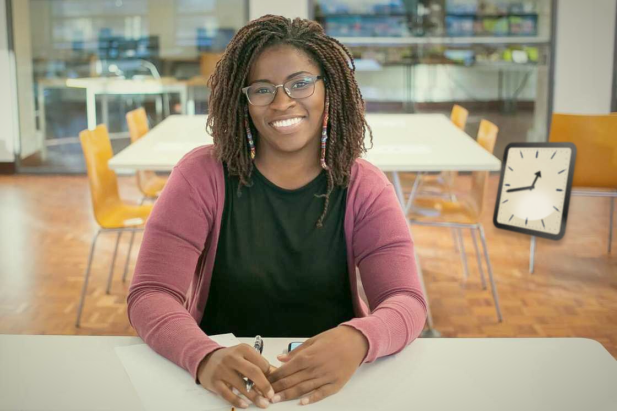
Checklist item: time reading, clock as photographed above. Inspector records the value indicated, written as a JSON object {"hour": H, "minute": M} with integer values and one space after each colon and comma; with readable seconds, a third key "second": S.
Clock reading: {"hour": 12, "minute": 43}
